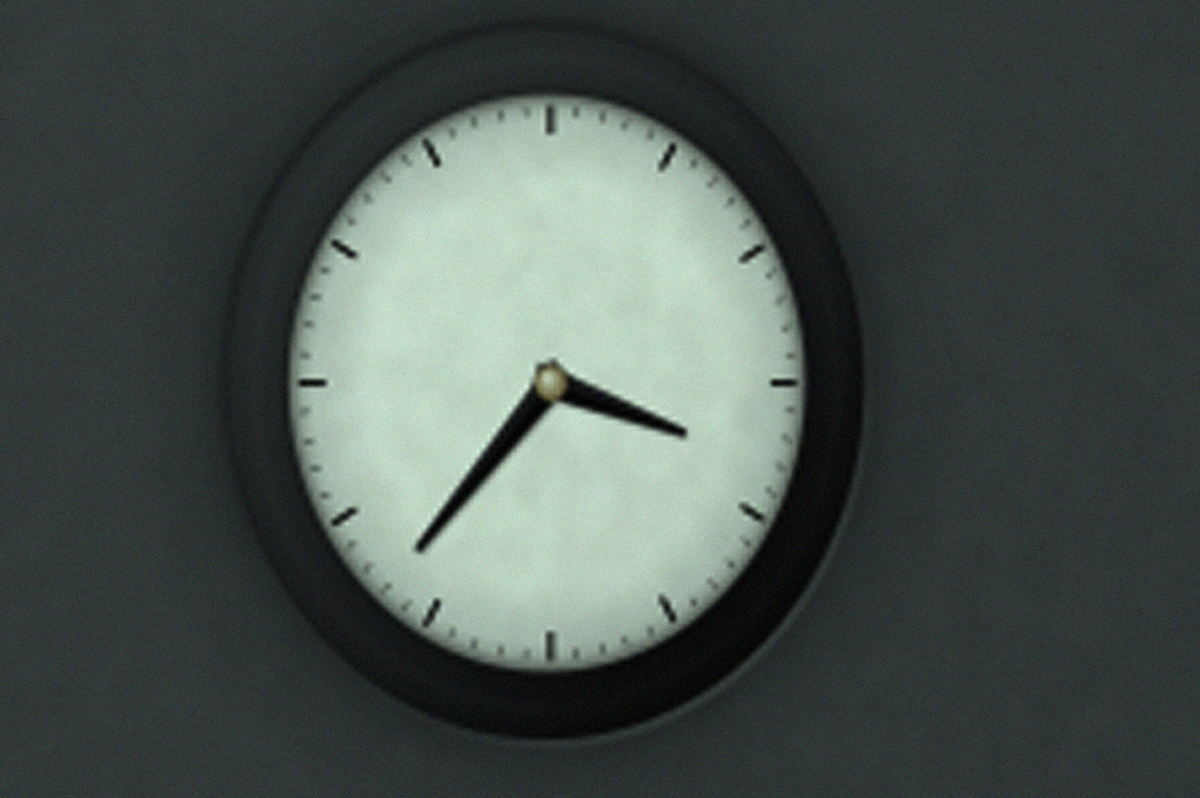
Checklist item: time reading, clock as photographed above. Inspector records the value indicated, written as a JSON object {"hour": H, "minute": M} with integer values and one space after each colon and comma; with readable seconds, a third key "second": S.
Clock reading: {"hour": 3, "minute": 37}
